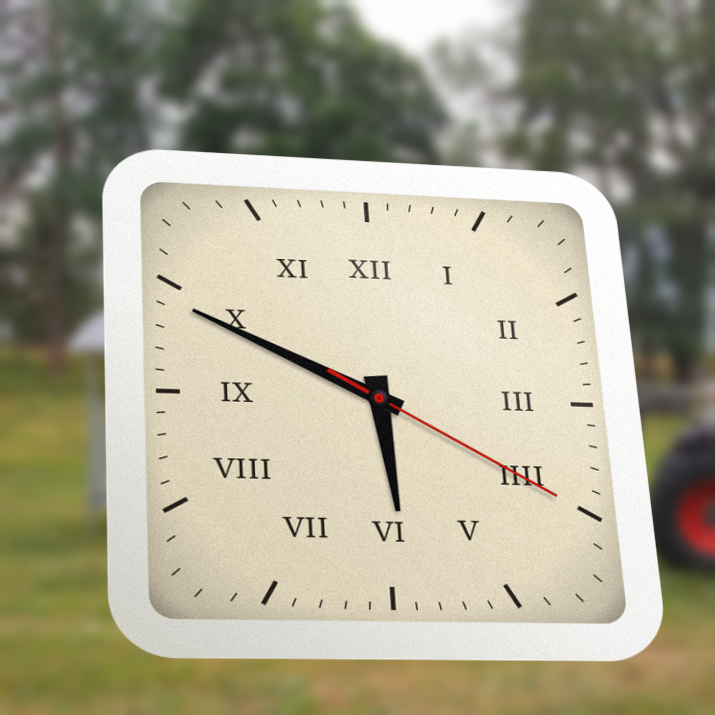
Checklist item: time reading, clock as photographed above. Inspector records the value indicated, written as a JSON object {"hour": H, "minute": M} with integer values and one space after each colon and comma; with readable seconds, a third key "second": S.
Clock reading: {"hour": 5, "minute": 49, "second": 20}
